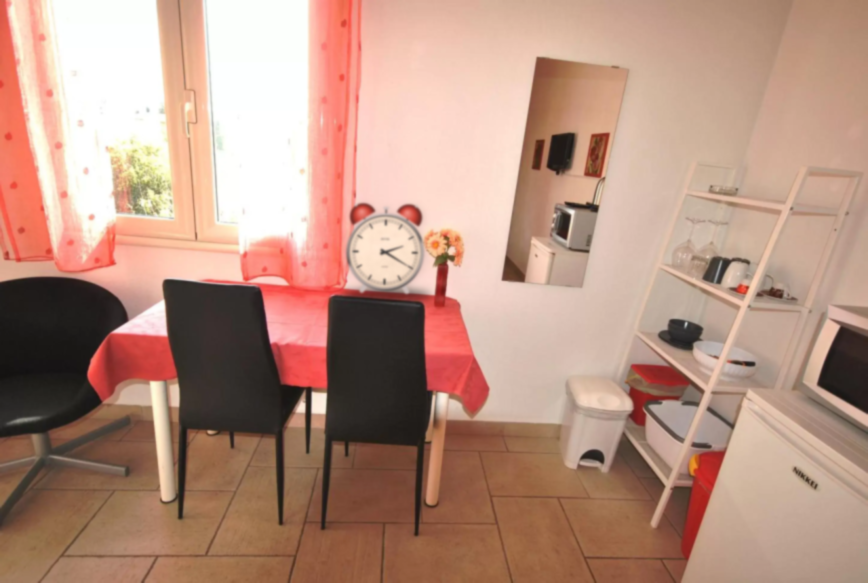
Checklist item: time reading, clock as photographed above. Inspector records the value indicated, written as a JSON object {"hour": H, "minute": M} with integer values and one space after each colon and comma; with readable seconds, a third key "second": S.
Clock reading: {"hour": 2, "minute": 20}
